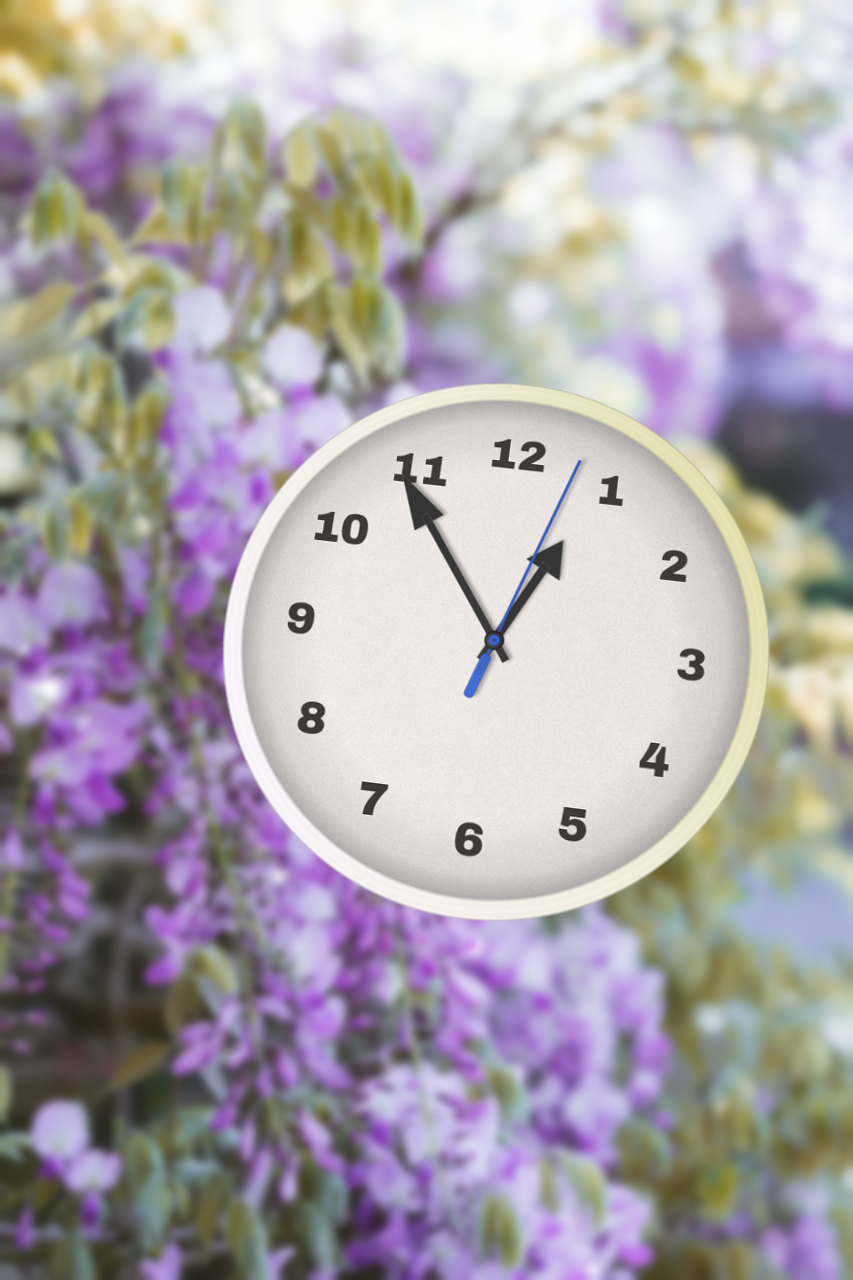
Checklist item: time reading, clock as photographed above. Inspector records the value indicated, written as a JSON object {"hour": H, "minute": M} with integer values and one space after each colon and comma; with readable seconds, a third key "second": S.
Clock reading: {"hour": 12, "minute": 54, "second": 3}
